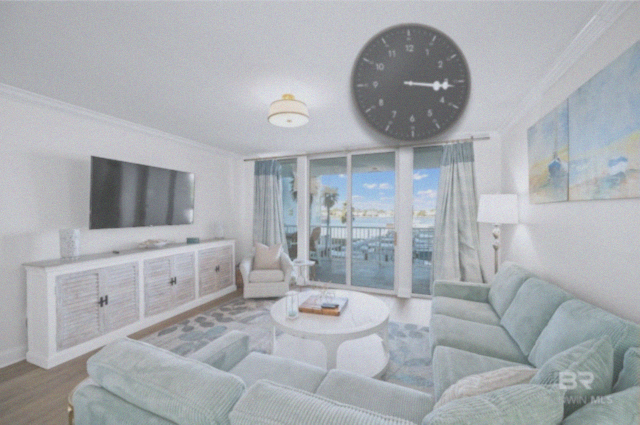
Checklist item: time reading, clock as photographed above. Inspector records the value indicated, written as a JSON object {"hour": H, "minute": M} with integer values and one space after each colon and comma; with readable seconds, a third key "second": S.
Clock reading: {"hour": 3, "minute": 16}
